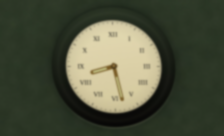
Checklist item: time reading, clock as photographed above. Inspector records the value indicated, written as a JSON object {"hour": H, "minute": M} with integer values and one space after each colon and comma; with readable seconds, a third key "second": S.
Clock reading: {"hour": 8, "minute": 28}
